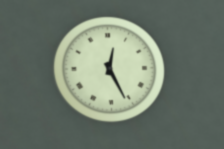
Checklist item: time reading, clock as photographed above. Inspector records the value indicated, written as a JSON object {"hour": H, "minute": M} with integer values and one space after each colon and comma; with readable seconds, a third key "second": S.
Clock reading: {"hour": 12, "minute": 26}
